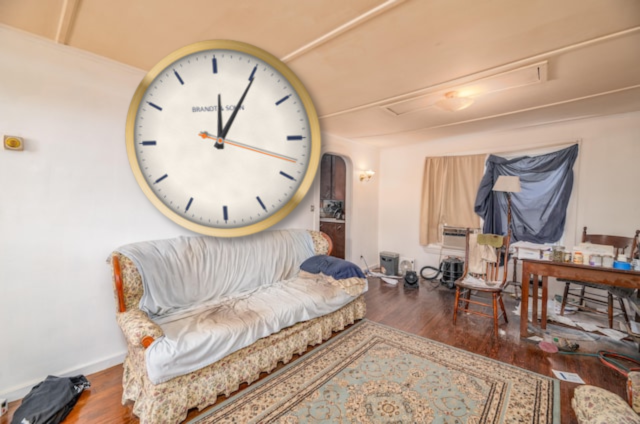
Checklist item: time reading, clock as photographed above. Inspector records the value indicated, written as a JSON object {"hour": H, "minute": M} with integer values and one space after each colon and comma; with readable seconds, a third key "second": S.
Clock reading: {"hour": 12, "minute": 5, "second": 18}
